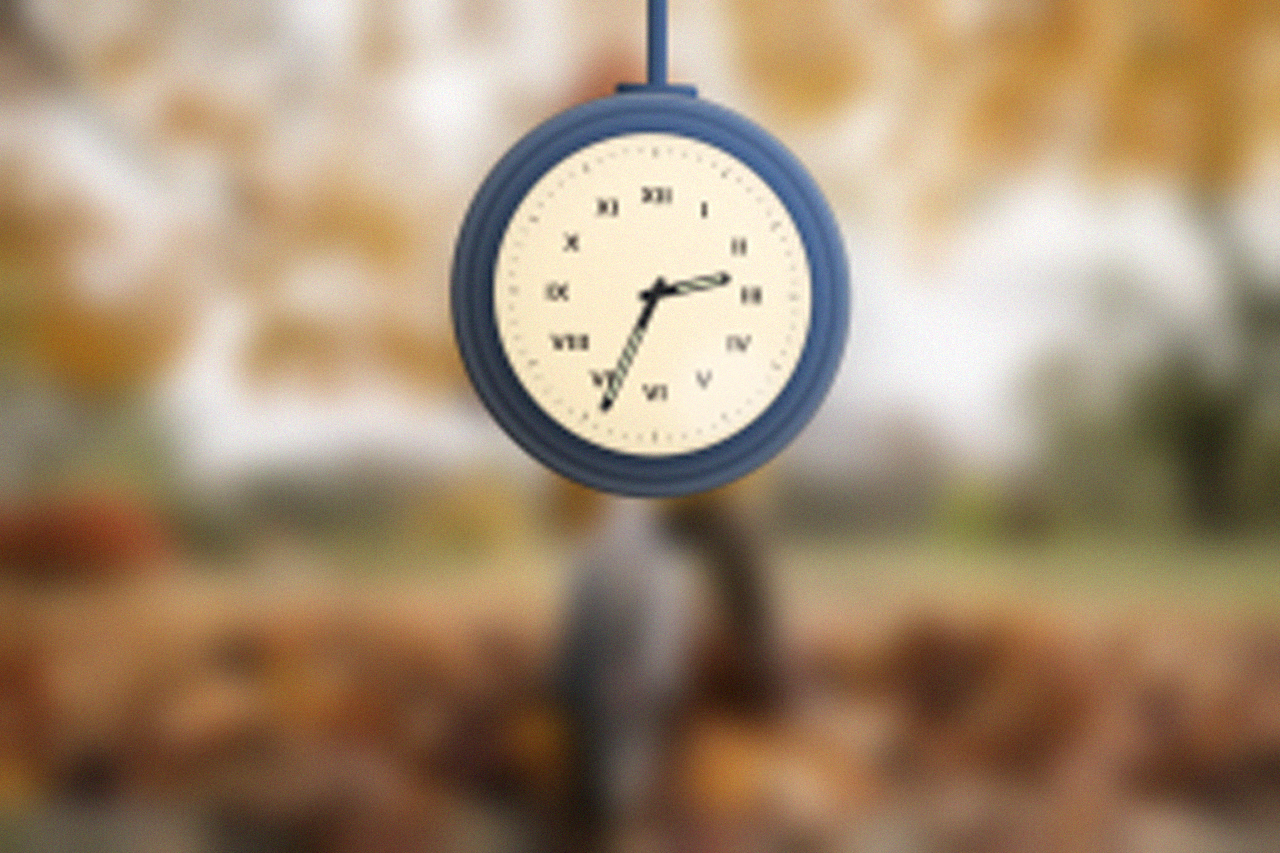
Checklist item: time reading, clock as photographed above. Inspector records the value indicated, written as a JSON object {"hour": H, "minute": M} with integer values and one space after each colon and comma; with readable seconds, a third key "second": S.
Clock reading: {"hour": 2, "minute": 34}
